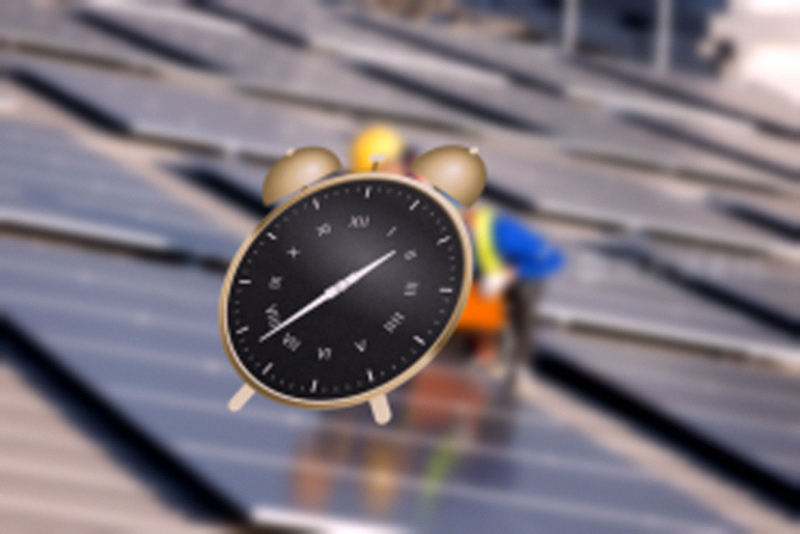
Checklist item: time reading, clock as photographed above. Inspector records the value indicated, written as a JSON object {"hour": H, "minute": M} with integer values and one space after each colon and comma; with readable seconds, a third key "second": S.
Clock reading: {"hour": 1, "minute": 38}
